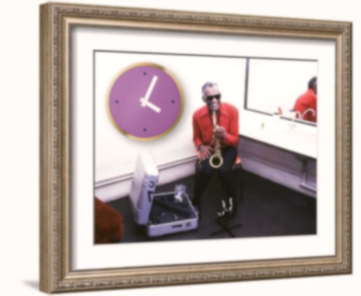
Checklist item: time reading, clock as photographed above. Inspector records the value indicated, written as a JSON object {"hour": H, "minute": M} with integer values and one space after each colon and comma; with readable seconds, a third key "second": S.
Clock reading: {"hour": 4, "minute": 4}
